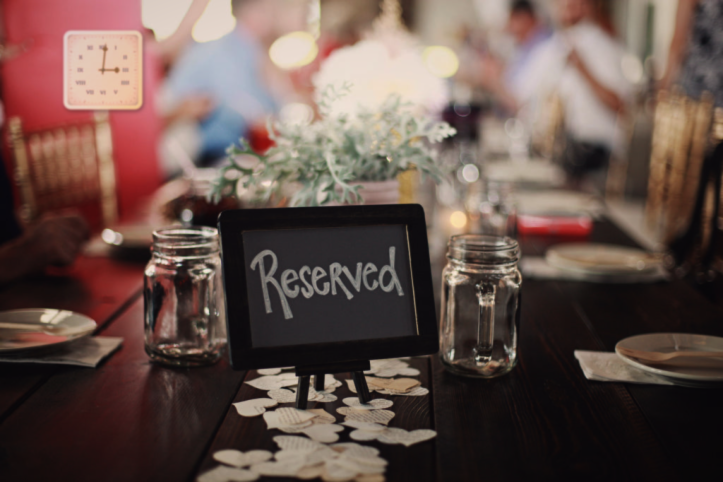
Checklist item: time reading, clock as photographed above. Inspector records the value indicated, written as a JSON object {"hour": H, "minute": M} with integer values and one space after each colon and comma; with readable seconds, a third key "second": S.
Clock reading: {"hour": 3, "minute": 1}
